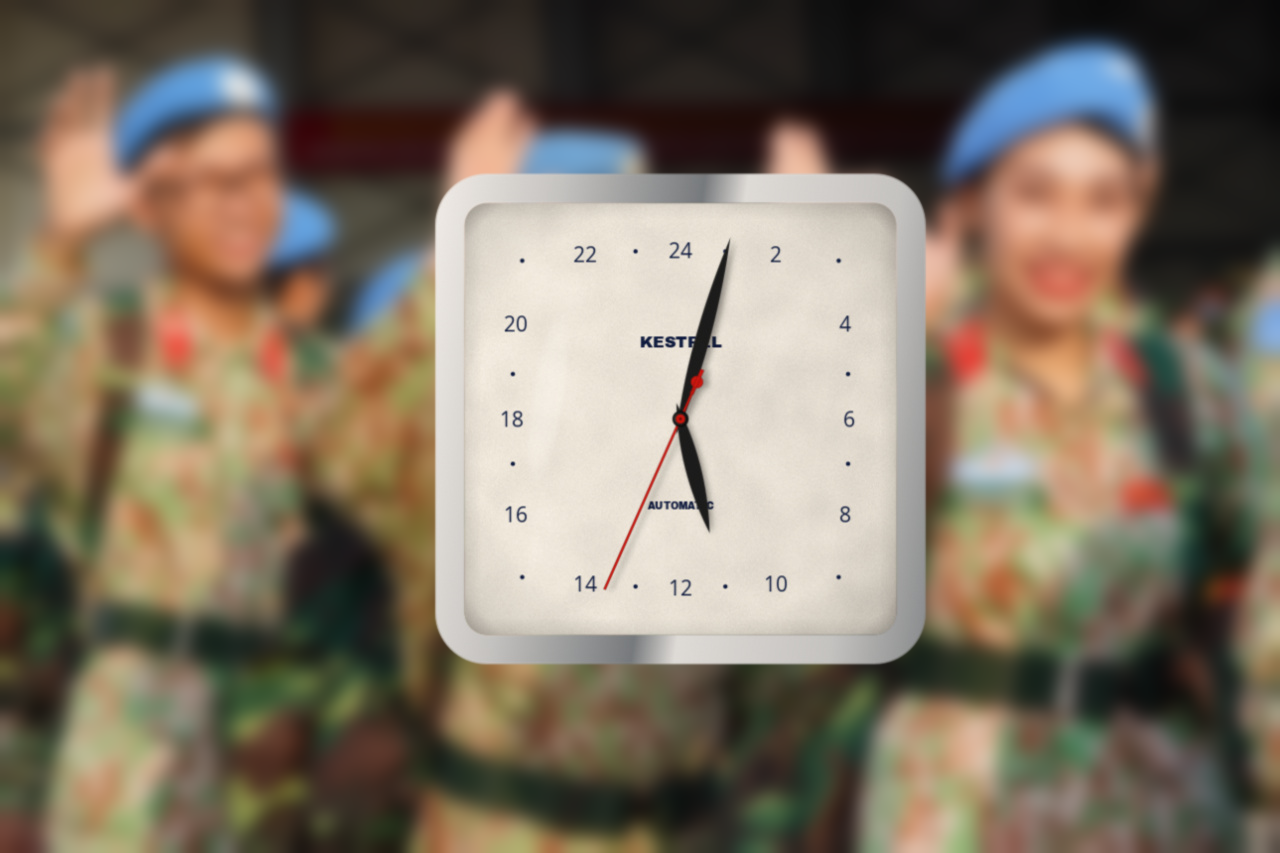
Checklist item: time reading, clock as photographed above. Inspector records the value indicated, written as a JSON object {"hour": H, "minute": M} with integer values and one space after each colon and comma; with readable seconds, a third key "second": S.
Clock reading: {"hour": 11, "minute": 2, "second": 34}
